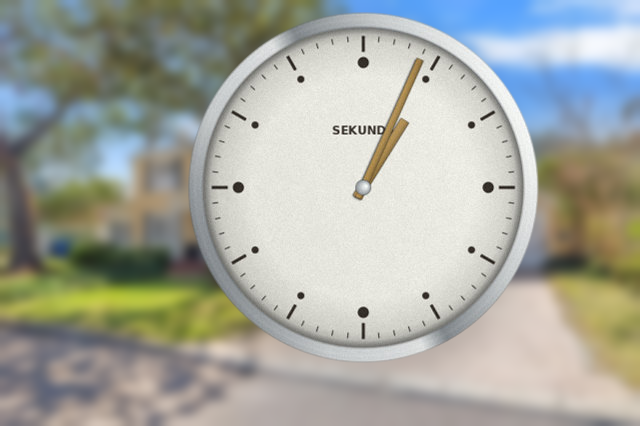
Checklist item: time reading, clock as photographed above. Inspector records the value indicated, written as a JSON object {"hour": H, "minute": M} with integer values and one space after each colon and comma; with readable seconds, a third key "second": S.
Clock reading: {"hour": 1, "minute": 4}
